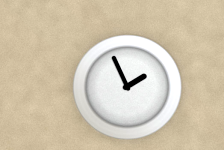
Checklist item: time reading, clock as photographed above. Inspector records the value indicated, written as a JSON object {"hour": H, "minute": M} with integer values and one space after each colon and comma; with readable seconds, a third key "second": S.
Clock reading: {"hour": 1, "minute": 56}
